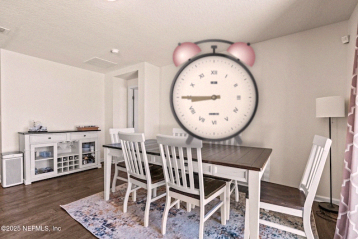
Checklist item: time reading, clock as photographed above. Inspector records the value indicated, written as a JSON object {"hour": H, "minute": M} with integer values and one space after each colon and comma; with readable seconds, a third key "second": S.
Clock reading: {"hour": 8, "minute": 45}
